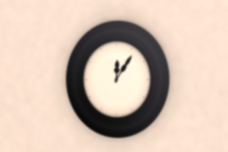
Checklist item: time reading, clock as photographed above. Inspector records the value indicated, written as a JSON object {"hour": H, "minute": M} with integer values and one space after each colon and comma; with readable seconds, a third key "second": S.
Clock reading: {"hour": 12, "minute": 6}
